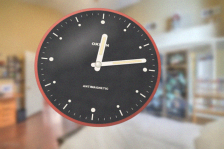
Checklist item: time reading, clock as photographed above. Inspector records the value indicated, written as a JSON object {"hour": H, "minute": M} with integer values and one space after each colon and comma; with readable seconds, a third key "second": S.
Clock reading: {"hour": 12, "minute": 13}
